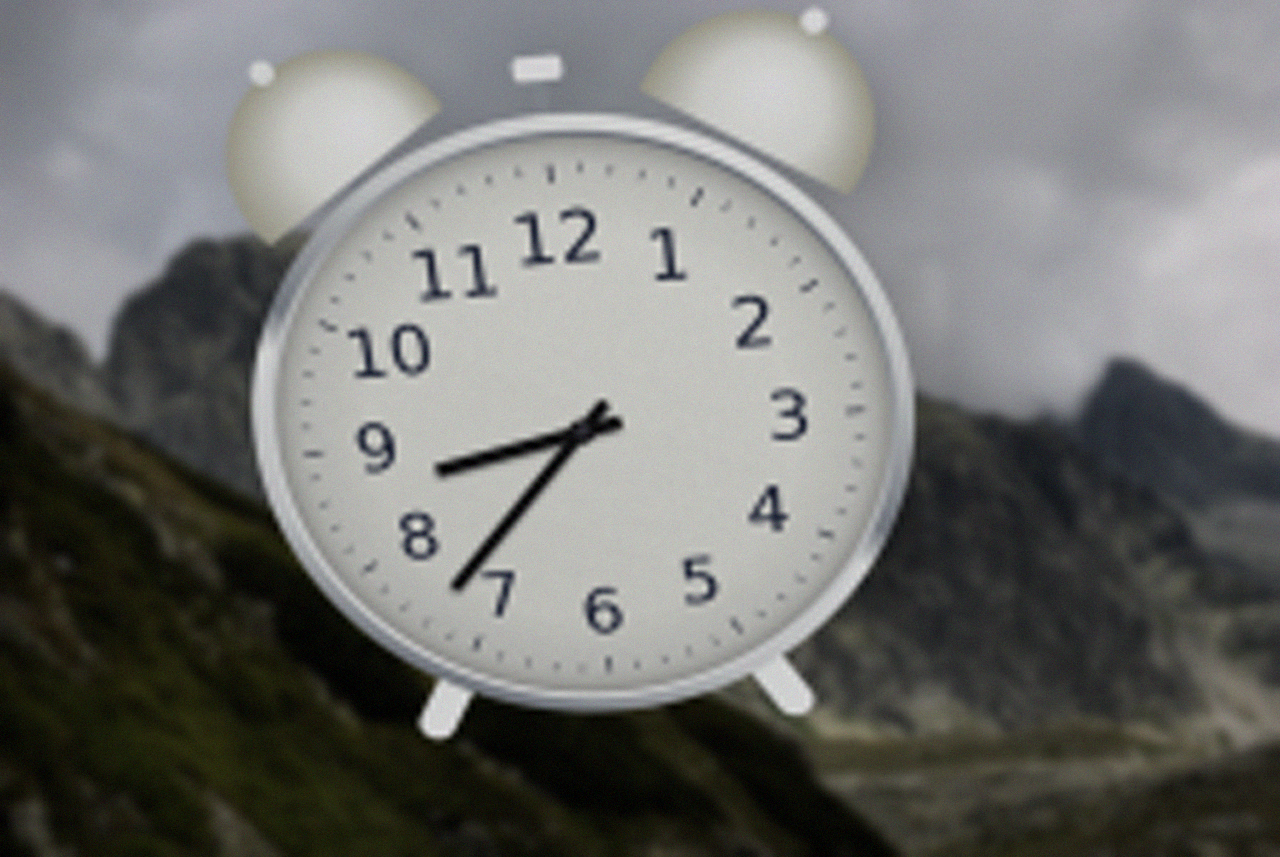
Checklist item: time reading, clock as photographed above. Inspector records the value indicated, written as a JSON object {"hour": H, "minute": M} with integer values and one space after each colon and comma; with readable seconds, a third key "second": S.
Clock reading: {"hour": 8, "minute": 37}
